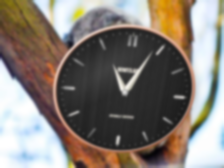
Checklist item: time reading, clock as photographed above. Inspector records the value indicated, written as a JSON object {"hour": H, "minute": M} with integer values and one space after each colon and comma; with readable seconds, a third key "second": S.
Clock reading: {"hour": 11, "minute": 4}
